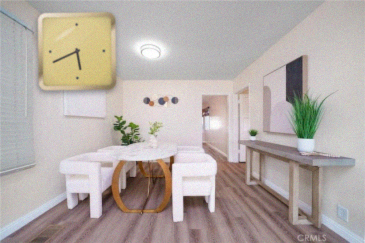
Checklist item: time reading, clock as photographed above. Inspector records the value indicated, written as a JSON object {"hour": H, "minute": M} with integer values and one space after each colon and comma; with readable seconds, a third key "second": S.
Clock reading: {"hour": 5, "minute": 41}
